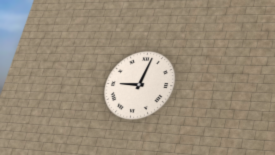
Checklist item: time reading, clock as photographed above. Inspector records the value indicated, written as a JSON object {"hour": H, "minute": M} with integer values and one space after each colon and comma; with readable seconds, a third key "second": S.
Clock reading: {"hour": 9, "minute": 2}
